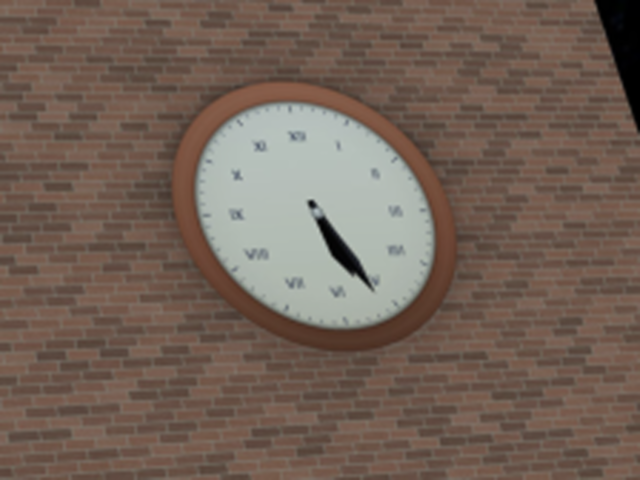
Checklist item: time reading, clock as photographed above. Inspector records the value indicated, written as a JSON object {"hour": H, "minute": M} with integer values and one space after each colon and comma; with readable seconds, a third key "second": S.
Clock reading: {"hour": 5, "minute": 26}
